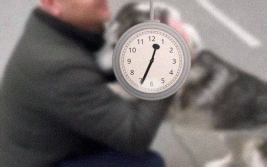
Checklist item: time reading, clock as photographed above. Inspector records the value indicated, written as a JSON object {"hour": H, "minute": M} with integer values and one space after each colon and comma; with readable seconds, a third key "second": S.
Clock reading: {"hour": 12, "minute": 34}
